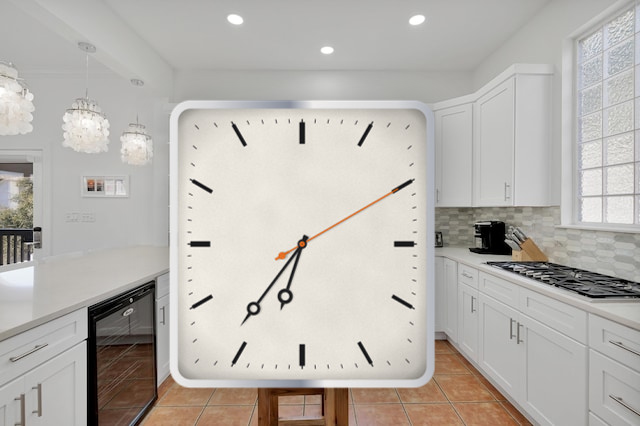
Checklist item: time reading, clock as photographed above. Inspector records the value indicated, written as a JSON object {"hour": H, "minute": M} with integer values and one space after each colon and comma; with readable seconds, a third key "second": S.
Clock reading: {"hour": 6, "minute": 36, "second": 10}
